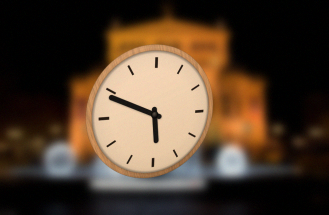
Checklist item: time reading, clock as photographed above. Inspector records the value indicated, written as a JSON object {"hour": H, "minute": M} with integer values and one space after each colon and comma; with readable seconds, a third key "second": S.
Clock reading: {"hour": 5, "minute": 49}
